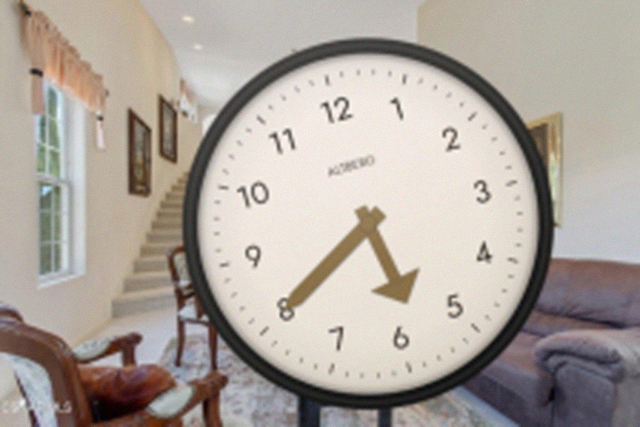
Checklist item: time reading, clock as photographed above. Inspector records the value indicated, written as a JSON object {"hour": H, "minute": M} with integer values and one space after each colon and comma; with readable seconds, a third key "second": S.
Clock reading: {"hour": 5, "minute": 40}
